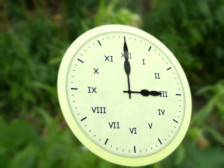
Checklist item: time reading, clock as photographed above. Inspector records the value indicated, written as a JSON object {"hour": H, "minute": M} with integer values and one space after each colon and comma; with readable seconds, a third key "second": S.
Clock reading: {"hour": 3, "minute": 0}
